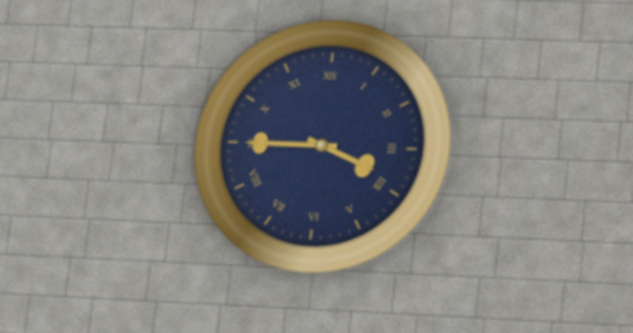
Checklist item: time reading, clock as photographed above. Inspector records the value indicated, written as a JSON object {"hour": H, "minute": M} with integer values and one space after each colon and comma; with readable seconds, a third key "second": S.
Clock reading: {"hour": 3, "minute": 45}
